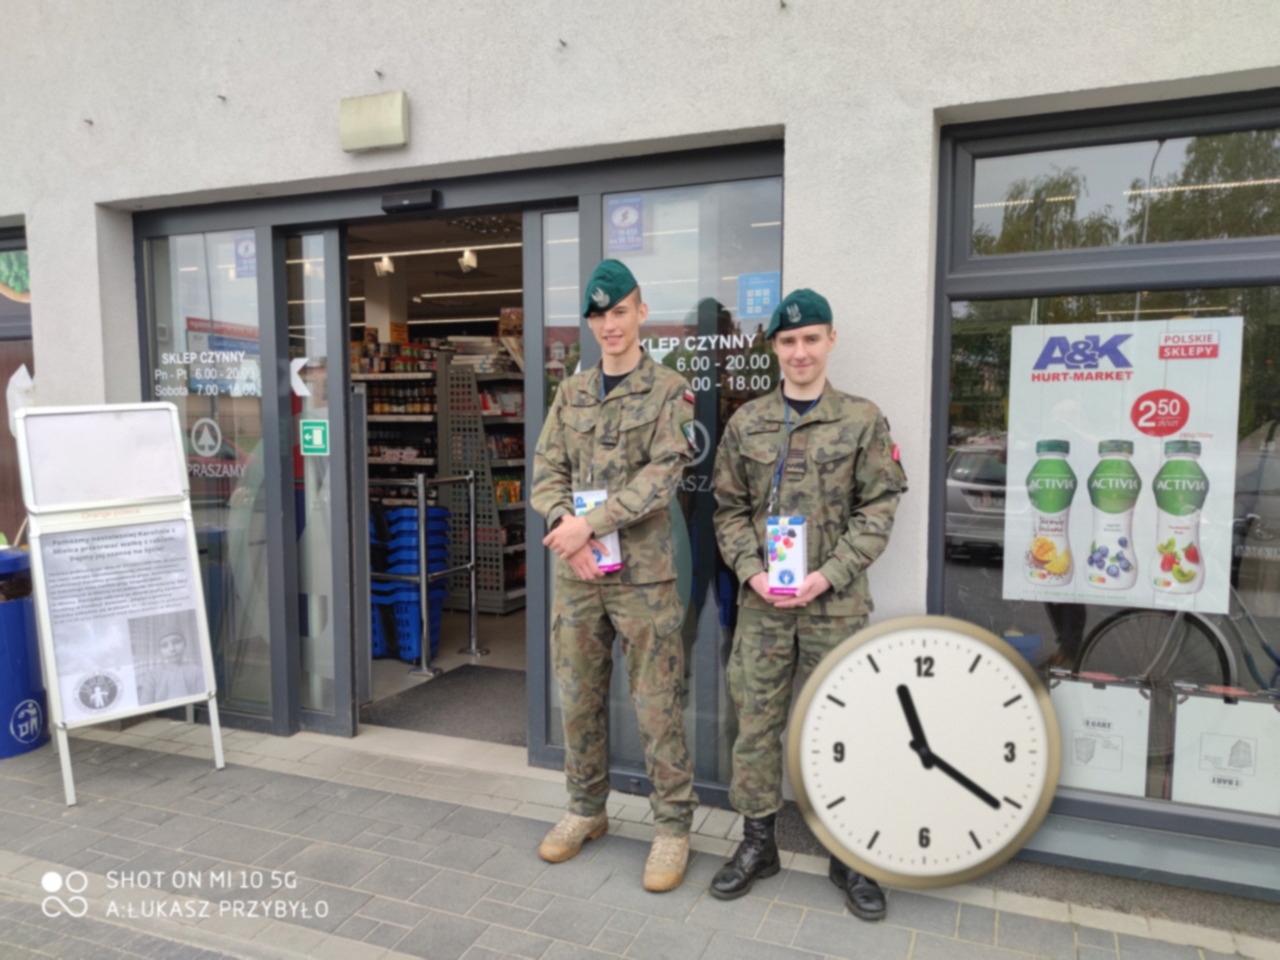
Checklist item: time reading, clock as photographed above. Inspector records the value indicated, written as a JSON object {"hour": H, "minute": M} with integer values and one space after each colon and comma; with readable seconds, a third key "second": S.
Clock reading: {"hour": 11, "minute": 21}
